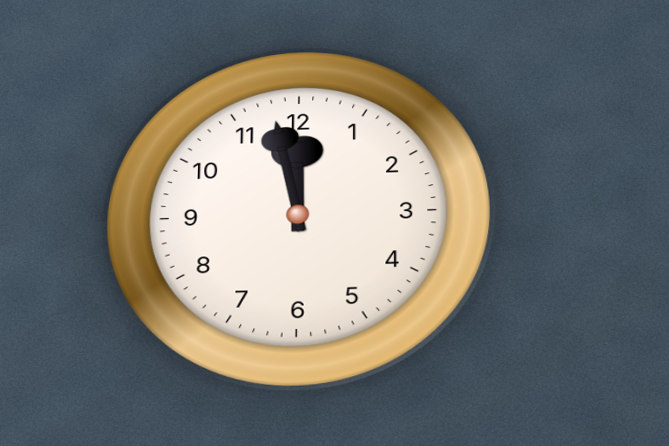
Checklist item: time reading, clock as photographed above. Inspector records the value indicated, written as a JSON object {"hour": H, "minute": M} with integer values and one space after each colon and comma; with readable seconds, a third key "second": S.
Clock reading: {"hour": 11, "minute": 58}
